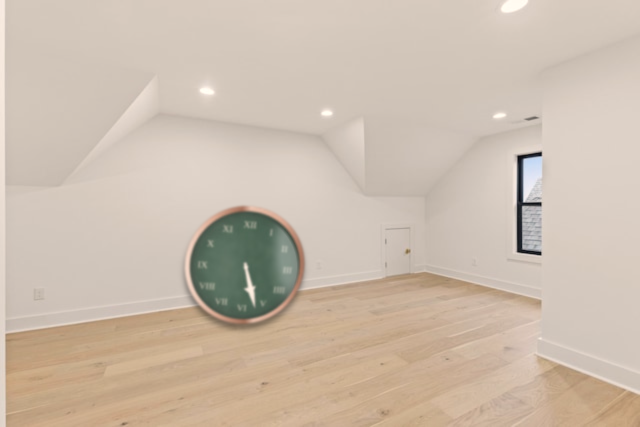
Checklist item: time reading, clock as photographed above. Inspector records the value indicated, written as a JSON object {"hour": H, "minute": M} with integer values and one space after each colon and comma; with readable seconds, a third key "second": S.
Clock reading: {"hour": 5, "minute": 27}
